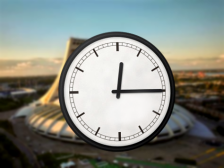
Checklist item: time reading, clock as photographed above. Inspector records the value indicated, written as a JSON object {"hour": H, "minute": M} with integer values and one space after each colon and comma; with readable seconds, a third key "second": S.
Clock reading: {"hour": 12, "minute": 15}
